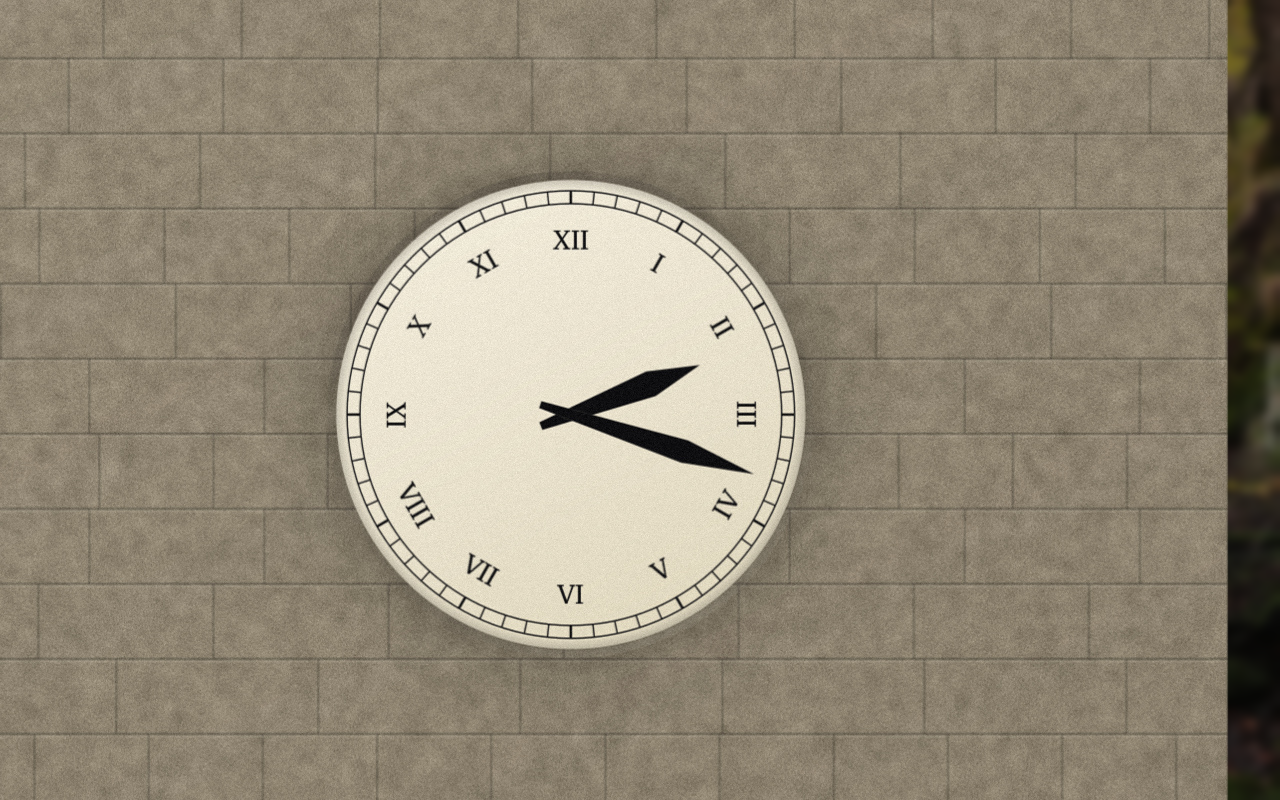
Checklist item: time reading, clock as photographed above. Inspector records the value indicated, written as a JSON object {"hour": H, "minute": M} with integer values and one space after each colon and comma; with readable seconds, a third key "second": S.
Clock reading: {"hour": 2, "minute": 18}
